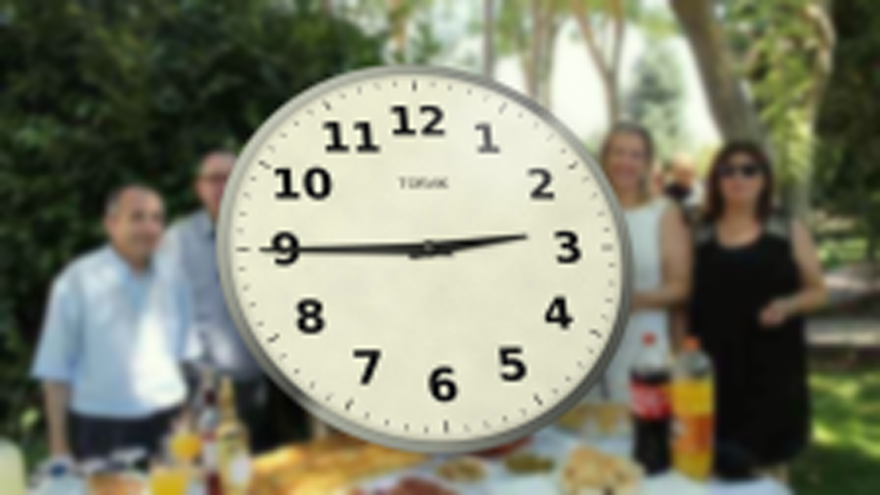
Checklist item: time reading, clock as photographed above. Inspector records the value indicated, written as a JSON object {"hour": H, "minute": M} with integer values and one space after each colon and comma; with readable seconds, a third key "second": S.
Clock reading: {"hour": 2, "minute": 45}
